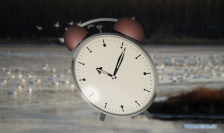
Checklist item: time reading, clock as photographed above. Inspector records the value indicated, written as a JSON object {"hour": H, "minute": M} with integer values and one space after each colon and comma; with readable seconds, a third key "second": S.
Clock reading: {"hour": 10, "minute": 6}
